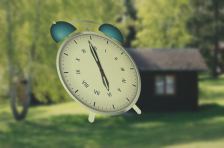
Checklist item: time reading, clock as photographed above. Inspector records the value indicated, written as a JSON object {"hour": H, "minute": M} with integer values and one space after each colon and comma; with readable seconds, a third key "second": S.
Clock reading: {"hour": 5, "minute": 59}
